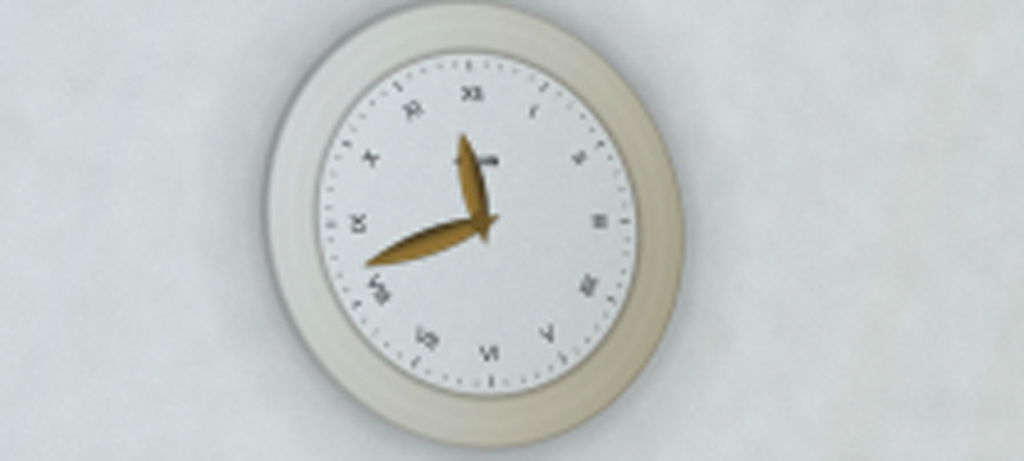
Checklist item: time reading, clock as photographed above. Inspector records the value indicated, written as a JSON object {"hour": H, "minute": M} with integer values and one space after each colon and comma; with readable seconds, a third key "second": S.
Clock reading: {"hour": 11, "minute": 42}
